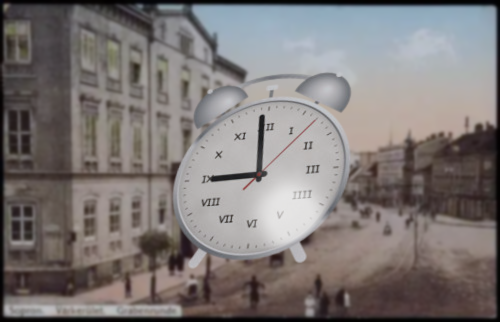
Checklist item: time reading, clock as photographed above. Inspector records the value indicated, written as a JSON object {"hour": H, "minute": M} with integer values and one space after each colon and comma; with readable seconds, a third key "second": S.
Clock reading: {"hour": 8, "minute": 59, "second": 7}
